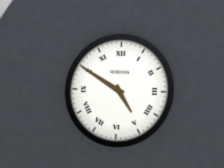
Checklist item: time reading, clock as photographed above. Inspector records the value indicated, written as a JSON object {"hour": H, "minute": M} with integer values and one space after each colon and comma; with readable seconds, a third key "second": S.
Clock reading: {"hour": 4, "minute": 50}
